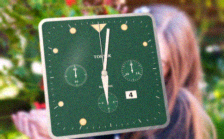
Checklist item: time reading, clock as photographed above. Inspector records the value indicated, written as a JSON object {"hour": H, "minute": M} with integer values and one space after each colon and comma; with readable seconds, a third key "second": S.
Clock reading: {"hour": 6, "minute": 2}
